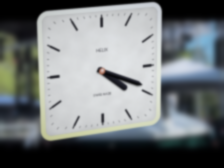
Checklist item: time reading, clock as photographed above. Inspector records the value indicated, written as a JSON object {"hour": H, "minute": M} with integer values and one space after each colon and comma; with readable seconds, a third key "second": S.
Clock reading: {"hour": 4, "minute": 19}
